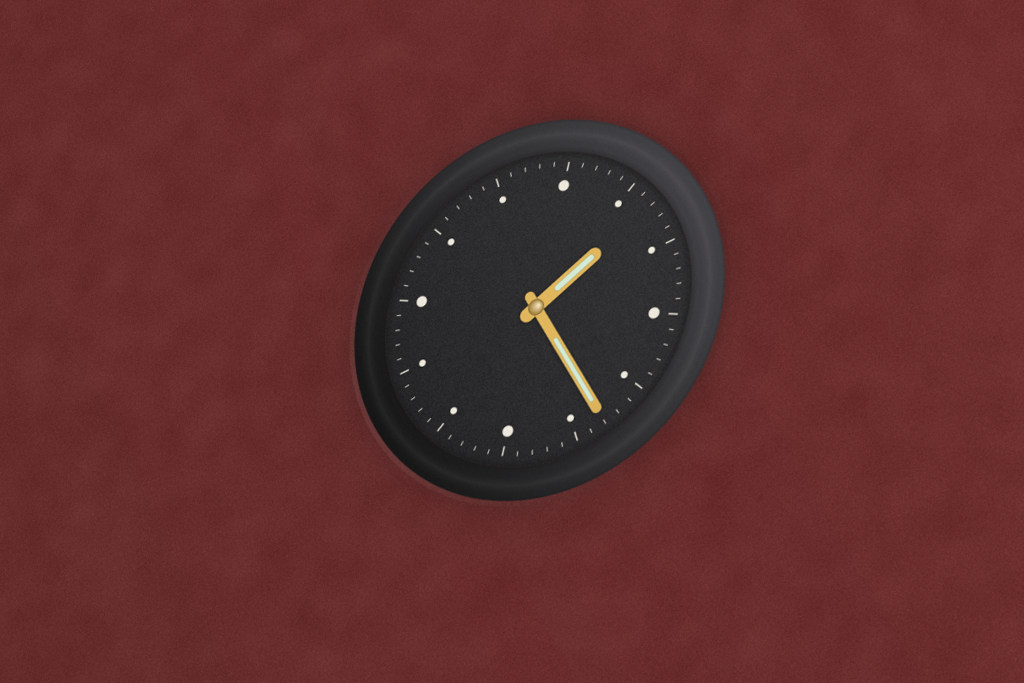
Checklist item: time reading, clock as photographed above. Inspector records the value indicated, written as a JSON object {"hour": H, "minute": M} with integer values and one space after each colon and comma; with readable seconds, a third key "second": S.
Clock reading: {"hour": 1, "minute": 23}
